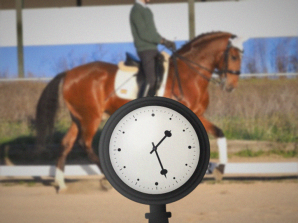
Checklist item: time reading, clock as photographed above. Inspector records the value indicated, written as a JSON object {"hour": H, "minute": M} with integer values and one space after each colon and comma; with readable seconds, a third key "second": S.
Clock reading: {"hour": 1, "minute": 27}
